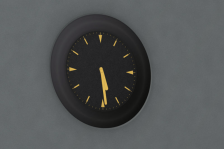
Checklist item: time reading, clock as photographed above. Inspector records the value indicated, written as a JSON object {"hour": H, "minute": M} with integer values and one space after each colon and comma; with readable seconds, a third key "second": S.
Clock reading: {"hour": 5, "minute": 29}
